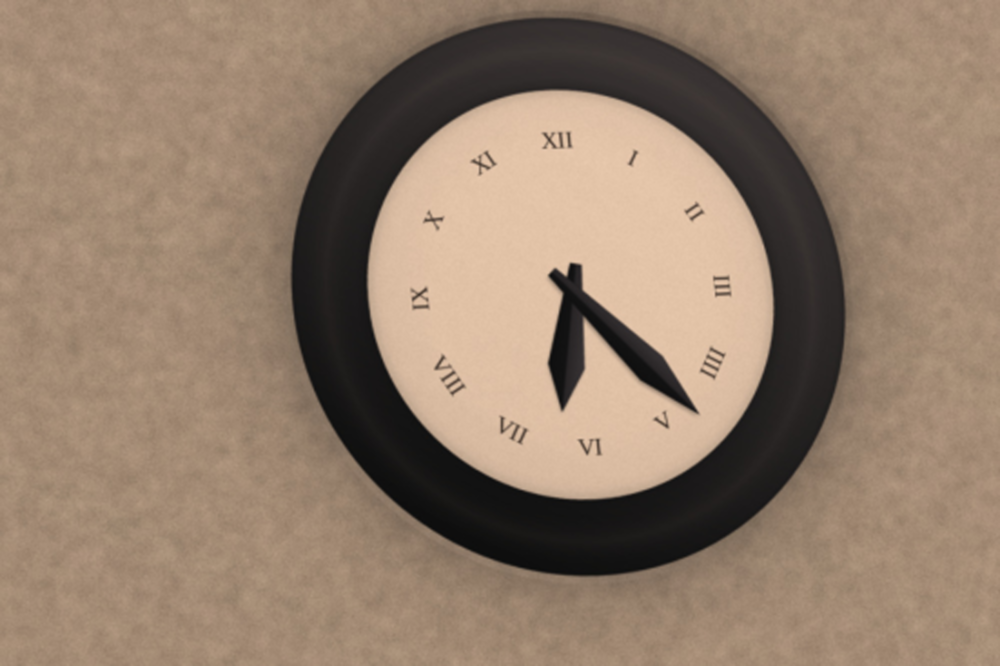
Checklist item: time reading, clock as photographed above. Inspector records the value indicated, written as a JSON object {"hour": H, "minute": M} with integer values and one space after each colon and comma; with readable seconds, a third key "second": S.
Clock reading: {"hour": 6, "minute": 23}
